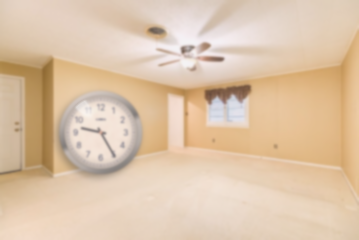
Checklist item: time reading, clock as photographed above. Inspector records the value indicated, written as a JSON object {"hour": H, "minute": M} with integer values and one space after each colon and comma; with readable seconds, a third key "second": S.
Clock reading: {"hour": 9, "minute": 25}
